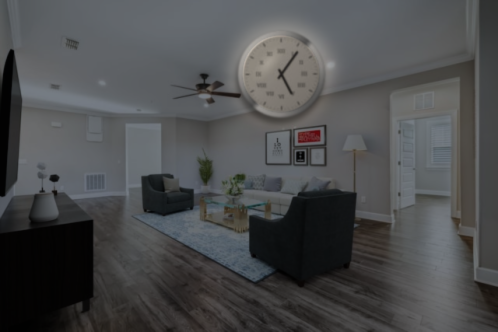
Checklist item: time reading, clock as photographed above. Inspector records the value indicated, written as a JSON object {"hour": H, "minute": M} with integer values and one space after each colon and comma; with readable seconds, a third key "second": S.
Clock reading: {"hour": 5, "minute": 6}
